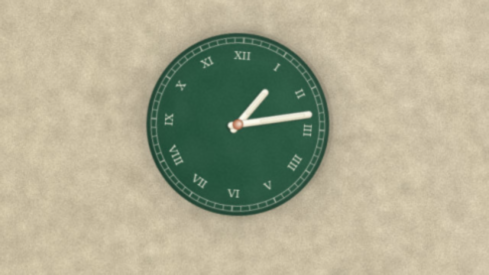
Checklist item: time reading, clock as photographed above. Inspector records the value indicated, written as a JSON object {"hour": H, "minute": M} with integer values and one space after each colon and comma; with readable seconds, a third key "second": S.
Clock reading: {"hour": 1, "minute": 13}
